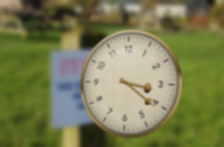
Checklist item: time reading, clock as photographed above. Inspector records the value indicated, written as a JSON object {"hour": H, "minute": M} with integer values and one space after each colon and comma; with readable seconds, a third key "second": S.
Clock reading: {"hour": 3, "minute": 21}
